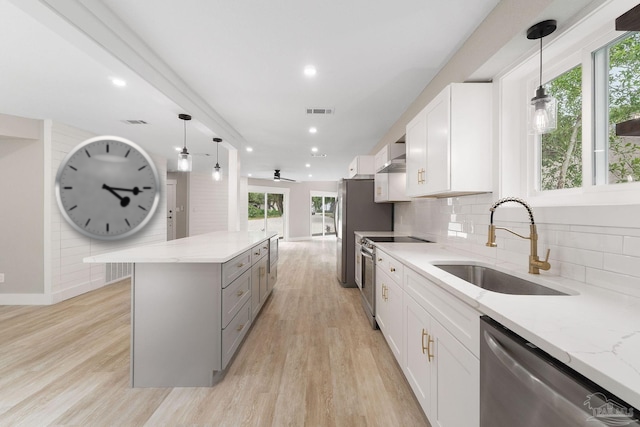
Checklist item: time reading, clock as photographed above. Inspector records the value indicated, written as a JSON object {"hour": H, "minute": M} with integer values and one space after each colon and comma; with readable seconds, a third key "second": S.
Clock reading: {"hour": 4, "minute": 16}
